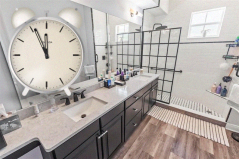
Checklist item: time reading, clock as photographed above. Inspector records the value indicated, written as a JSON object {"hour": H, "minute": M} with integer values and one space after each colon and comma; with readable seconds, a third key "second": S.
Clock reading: {"hour": 11, "minute": 56}
